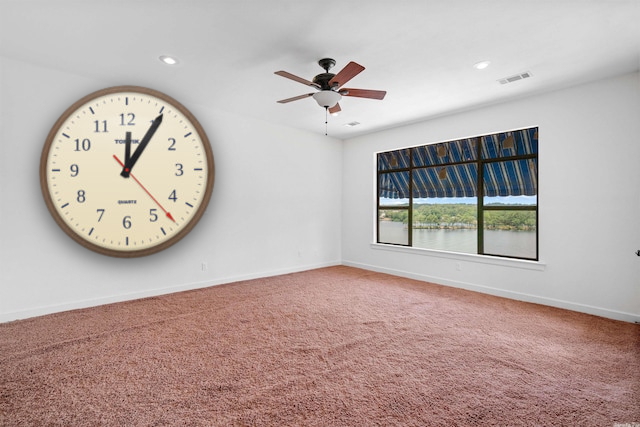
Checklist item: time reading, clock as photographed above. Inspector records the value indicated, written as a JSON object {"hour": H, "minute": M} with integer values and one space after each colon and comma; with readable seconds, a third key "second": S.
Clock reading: {"hour": 12, "minute": 5, "second": 23}
